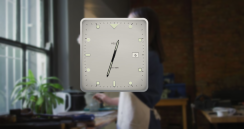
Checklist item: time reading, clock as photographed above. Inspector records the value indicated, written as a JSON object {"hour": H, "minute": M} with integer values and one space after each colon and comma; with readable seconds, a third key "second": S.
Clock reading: {"hour": 12, "minute": 33}
